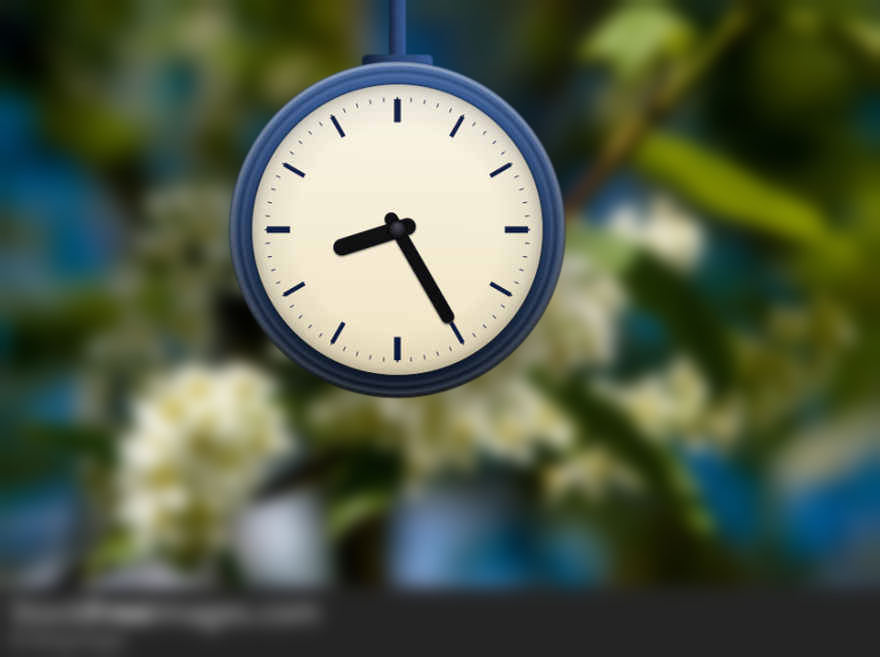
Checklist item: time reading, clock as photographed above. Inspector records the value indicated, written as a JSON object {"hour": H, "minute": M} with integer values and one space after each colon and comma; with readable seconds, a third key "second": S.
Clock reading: {"hour": 8, "minute": 25}
